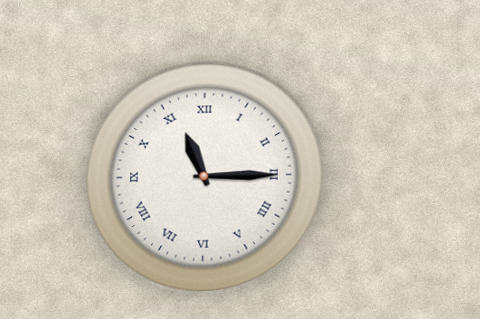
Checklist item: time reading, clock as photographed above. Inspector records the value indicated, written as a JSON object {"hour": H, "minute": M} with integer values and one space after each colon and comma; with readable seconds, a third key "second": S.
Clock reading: {"hour": 11, "minute": 15}
